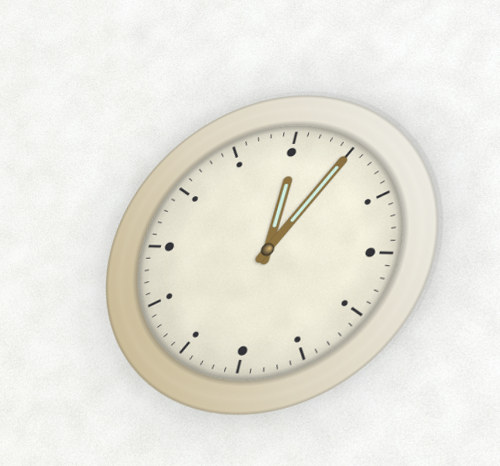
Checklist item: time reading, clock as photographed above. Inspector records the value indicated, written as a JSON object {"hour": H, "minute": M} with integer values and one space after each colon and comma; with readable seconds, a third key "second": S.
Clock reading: {"hour": 12, "minute": 5}
